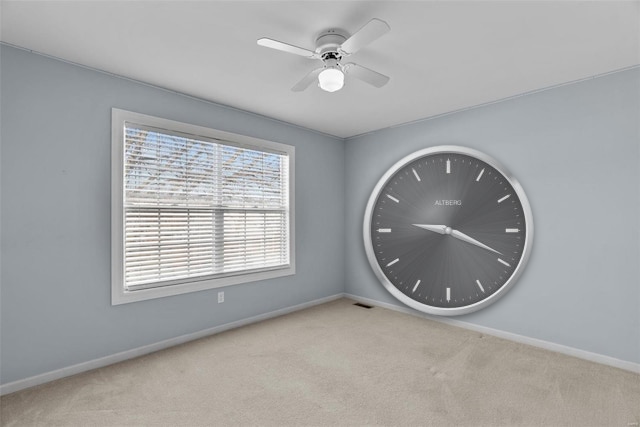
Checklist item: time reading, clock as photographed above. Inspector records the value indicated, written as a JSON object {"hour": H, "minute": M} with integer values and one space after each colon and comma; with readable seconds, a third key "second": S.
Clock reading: {"hour": 9, "minute": 19}
